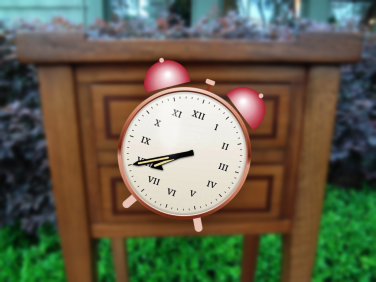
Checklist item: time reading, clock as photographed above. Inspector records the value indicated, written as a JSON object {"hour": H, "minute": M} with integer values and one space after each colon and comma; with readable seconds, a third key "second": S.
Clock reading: {"hour": 7, "minute": 40}
